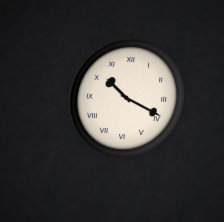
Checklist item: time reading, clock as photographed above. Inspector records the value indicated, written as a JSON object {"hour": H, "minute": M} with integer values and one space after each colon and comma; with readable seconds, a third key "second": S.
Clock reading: {"hour": 10, "minute": 19}
